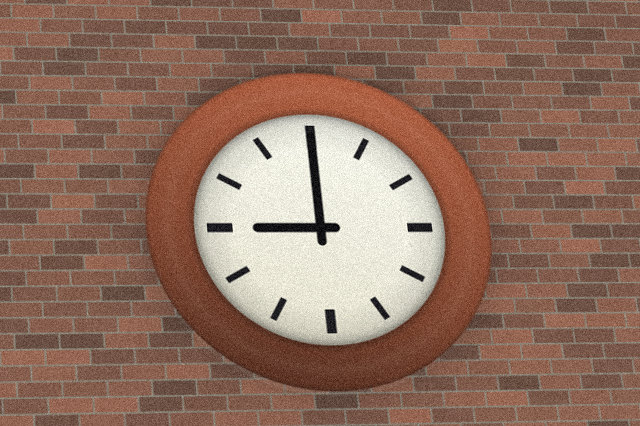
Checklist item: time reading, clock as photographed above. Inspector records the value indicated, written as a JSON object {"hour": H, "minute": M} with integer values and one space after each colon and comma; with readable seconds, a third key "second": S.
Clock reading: {"hour": 9, "minute": 0}
